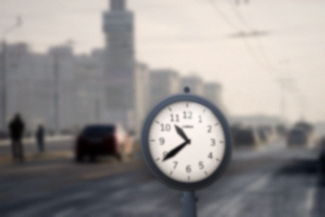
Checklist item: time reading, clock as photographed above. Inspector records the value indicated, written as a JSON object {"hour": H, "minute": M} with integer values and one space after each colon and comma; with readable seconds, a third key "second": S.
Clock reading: {"hour": 10, "minute": 39}
